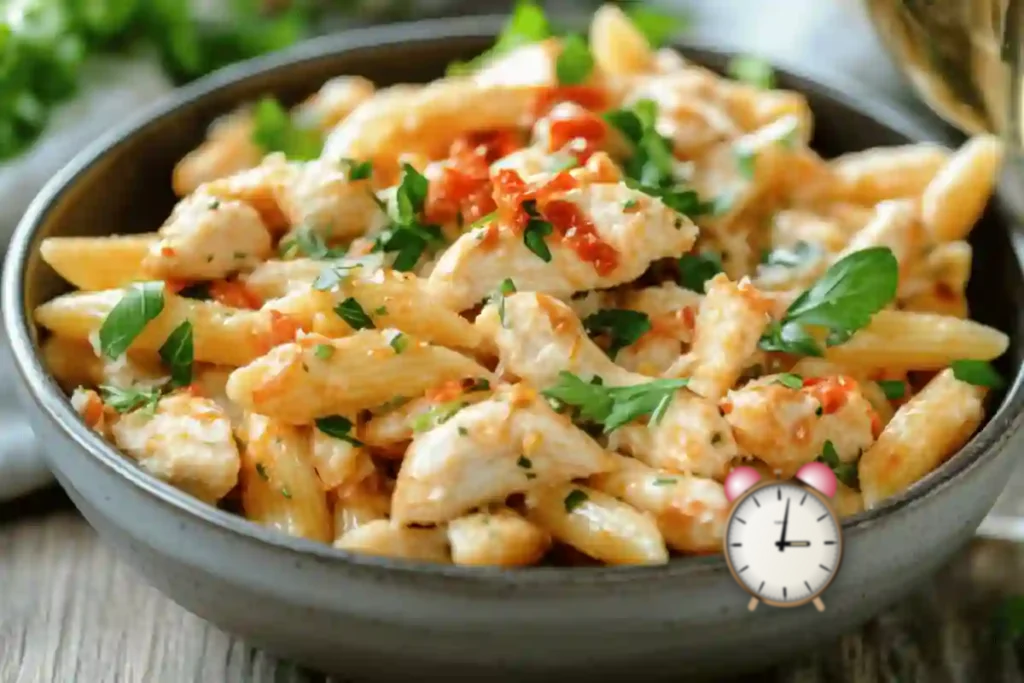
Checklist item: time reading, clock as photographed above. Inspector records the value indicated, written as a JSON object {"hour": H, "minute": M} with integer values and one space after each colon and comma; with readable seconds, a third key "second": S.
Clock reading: {"hour": 3, "minute": 2}
